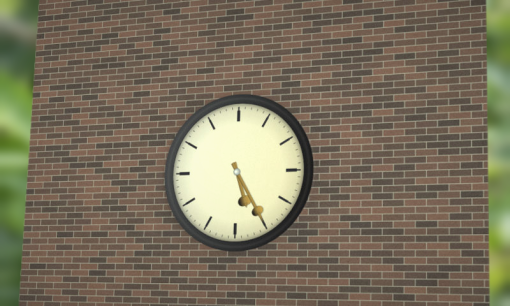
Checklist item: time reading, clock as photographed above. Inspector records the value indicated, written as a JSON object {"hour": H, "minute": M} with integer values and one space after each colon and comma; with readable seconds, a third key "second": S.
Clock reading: {"hour": 5, "minute": 25}
